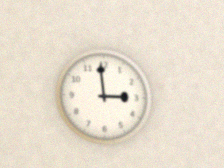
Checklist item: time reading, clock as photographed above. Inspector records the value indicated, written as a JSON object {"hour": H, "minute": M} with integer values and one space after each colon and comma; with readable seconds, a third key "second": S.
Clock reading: {"hour": 2, "minute": 59}
